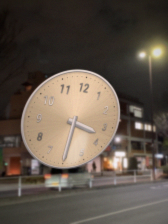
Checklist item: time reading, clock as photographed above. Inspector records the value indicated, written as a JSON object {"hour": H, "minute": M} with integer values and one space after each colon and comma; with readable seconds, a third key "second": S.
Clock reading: {"hour": 3, "minute": 30}
